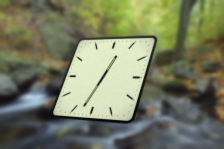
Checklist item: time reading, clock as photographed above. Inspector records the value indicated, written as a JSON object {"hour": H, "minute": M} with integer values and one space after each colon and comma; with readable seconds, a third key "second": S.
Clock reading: {"hour": 12, "minute": 33}
